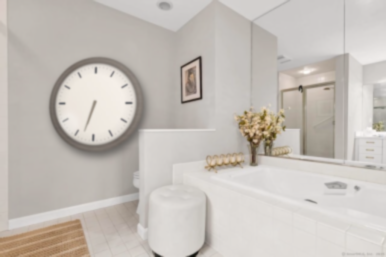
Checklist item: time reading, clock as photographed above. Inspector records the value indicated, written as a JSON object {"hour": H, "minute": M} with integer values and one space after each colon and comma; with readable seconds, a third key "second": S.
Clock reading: {"hour": 6, "minute": 33}
